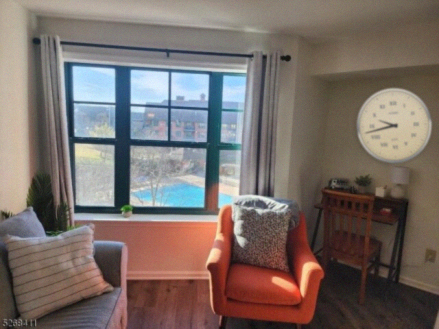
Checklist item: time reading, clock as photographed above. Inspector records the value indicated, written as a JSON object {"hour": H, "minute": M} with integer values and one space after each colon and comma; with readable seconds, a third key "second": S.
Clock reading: {"hour": 9, "minute": 43}
